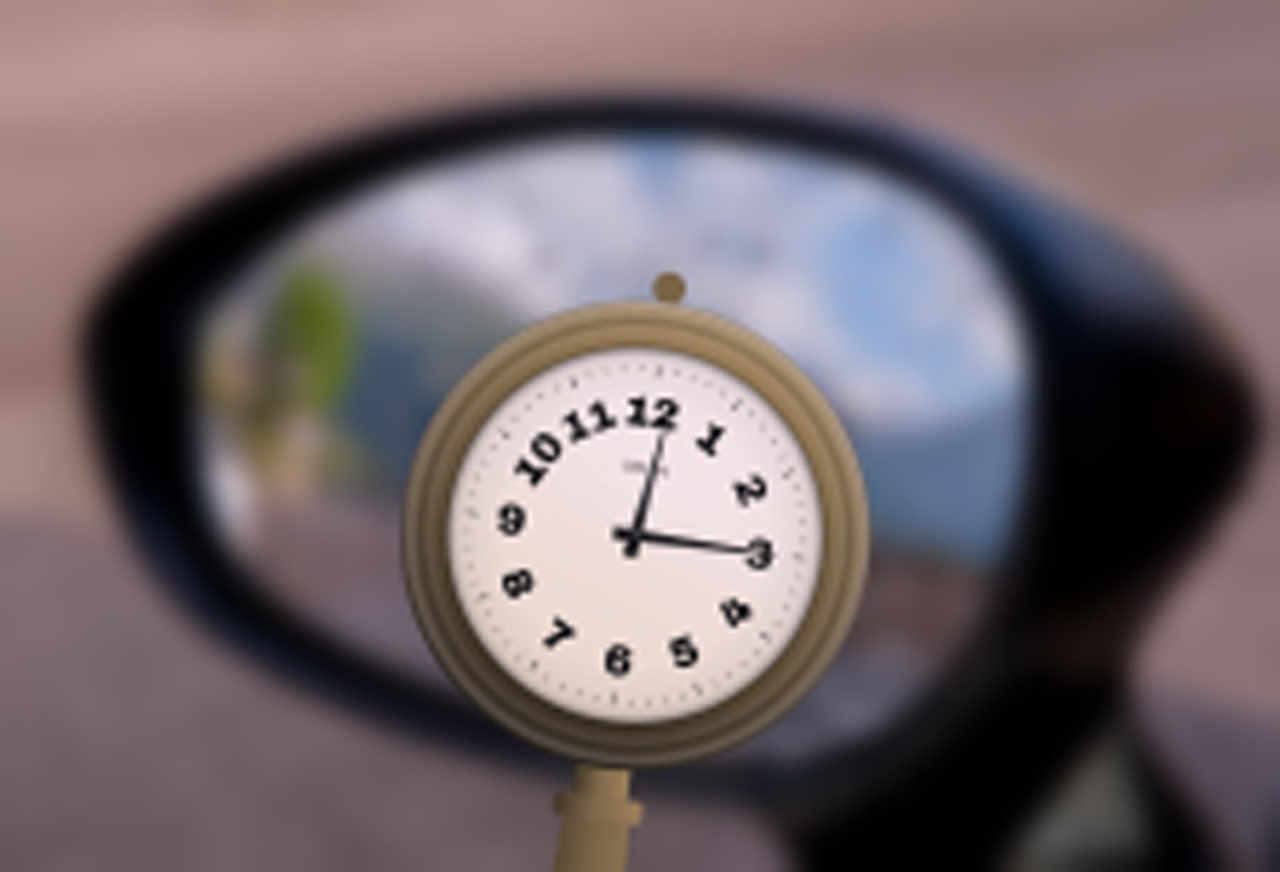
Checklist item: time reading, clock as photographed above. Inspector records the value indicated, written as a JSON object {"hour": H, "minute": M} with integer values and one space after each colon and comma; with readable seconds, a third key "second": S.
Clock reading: {"hour": 12, "minute": 15}
